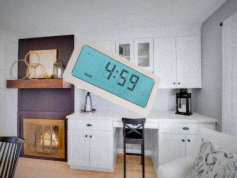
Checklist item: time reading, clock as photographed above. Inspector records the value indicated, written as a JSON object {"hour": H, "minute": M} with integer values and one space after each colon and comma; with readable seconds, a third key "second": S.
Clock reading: {"hour": 4, "minute": 59}
